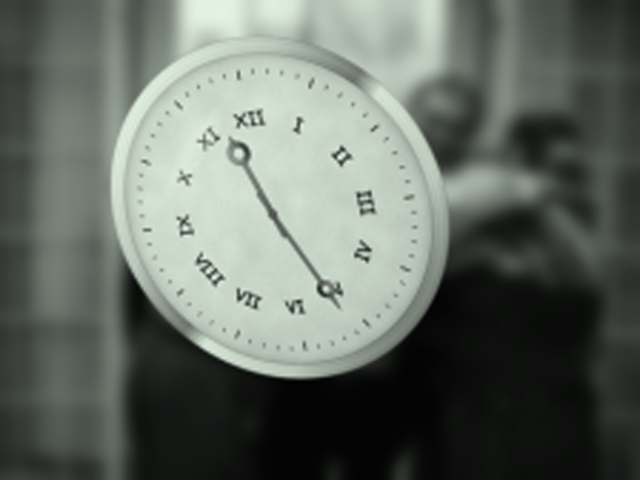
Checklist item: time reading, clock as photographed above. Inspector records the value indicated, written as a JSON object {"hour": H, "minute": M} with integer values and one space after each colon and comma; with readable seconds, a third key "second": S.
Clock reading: {"hour": 11, "minute": 26}
